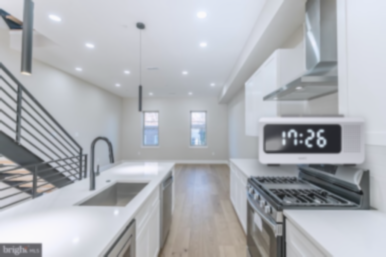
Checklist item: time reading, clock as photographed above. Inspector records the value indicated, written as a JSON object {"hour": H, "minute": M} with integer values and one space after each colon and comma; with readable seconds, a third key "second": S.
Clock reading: {"hour": 17, "minute": 26}
